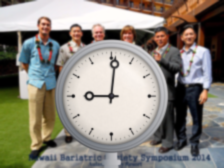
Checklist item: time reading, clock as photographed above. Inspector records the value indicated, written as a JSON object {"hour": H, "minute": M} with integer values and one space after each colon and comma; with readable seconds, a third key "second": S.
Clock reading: {"hour": 9, "minute": 1}
